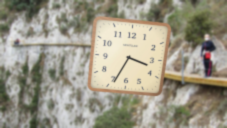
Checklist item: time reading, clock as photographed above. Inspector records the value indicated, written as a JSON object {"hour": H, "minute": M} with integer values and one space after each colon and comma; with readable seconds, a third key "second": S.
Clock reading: {"hour": 3, "minute": 34}
